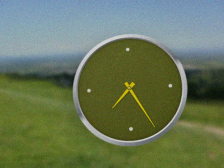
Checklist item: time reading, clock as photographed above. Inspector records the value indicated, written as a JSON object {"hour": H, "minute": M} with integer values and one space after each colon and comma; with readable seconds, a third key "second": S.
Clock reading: {"hour": 7, "minute": 25}
